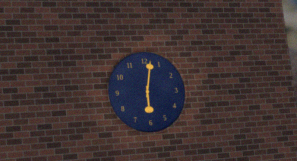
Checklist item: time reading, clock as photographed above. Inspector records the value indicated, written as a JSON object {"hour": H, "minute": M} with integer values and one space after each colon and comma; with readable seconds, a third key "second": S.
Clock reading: {"hour": 6, "minute": 2}
